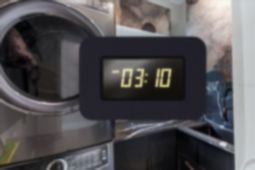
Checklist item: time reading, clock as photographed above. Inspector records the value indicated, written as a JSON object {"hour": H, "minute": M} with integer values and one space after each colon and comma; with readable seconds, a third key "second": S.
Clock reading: {"hour": 3, "minute": 10}
